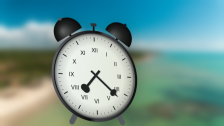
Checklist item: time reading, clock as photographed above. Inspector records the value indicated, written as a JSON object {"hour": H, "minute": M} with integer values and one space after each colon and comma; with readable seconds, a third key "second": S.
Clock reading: {"hour": 7, "minute": 22}
